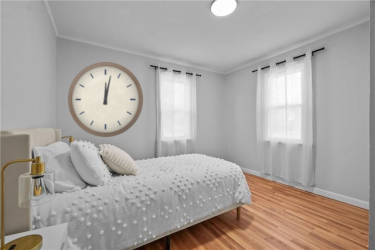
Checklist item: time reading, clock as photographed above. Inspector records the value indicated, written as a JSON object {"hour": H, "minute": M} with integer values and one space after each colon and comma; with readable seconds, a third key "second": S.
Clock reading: {"hour": 12, "minute": 2}
